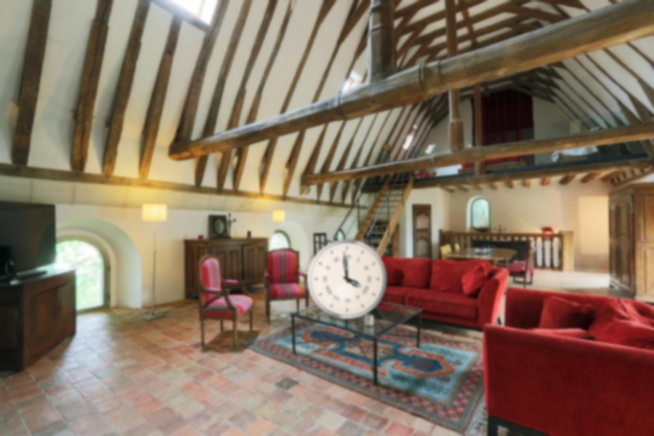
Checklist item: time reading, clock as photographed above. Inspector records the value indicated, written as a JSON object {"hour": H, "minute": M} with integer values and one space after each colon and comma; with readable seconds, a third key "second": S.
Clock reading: {"hour": 3, "minute": 59}
